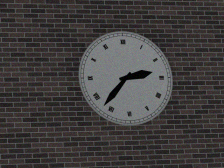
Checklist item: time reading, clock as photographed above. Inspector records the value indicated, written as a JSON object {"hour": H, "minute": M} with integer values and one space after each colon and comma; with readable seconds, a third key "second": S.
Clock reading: {"hour": 2, "minute": 37}
